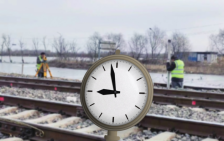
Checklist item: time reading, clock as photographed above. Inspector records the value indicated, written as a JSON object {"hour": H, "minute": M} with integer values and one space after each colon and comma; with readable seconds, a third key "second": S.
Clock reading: {"hour": 8, "minute": 58}
